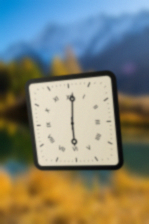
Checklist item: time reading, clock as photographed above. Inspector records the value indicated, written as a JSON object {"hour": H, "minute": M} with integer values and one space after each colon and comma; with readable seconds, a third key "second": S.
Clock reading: {"hour": 6, "minute": 1}
